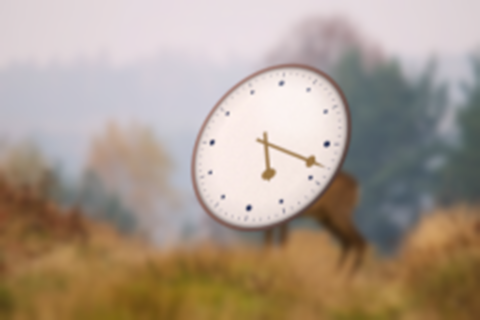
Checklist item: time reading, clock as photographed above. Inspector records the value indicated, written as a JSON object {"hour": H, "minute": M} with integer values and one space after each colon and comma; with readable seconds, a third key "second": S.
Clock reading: {"hour": 5, "minute": 18}
